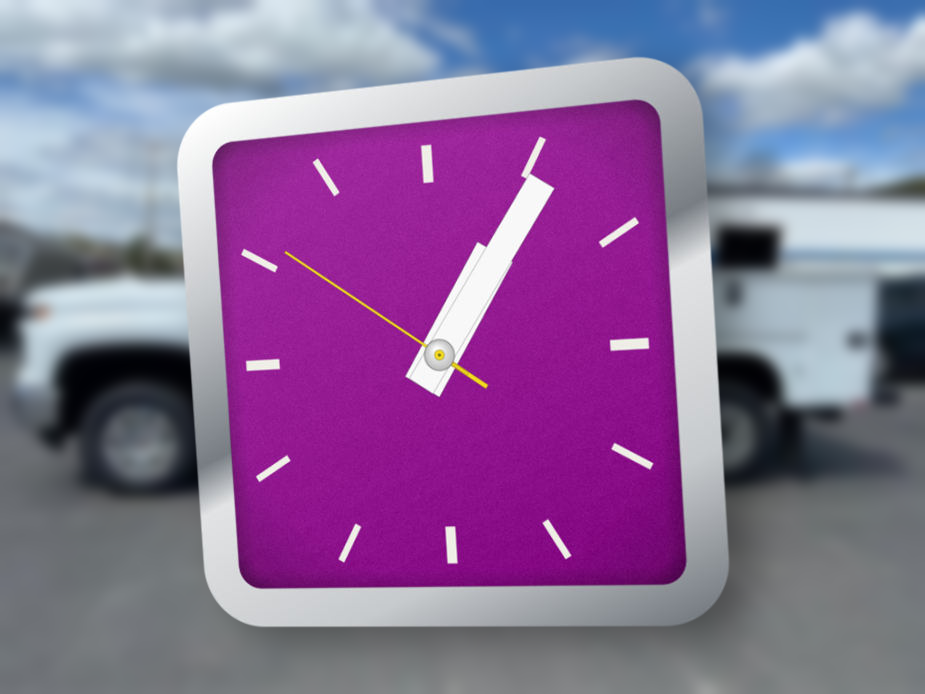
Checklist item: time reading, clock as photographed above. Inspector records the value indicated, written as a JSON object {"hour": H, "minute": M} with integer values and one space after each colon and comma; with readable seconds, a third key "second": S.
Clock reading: {"hour": 1, "minute": 5, "second": 51}
